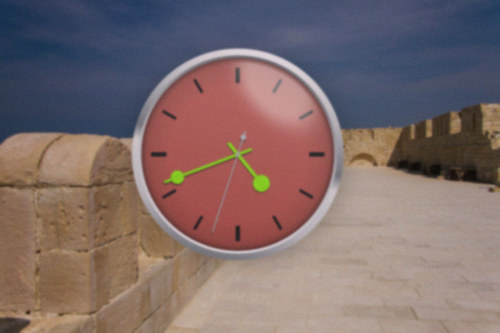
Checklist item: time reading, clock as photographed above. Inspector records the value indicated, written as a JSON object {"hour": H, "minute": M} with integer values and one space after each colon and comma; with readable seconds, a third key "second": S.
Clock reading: {"hour": 4, "minute": 41, "second": 33}
